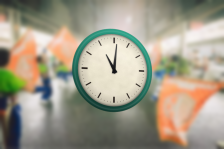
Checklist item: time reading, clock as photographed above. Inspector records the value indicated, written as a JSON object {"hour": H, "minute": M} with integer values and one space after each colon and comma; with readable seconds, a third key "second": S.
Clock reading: {"hour": 11, "minute": 1}
